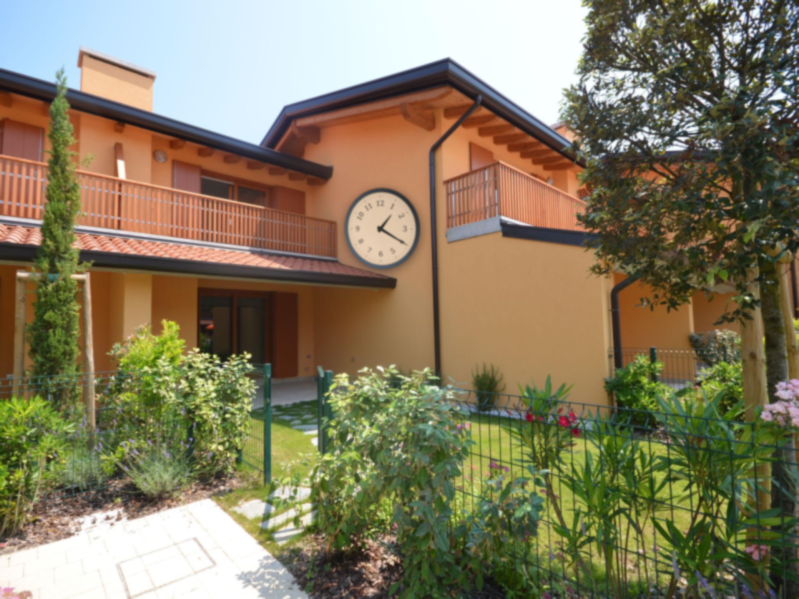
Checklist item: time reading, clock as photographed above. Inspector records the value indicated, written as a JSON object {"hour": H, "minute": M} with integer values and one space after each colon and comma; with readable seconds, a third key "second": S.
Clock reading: {"hour": 1, "minute": 20}
